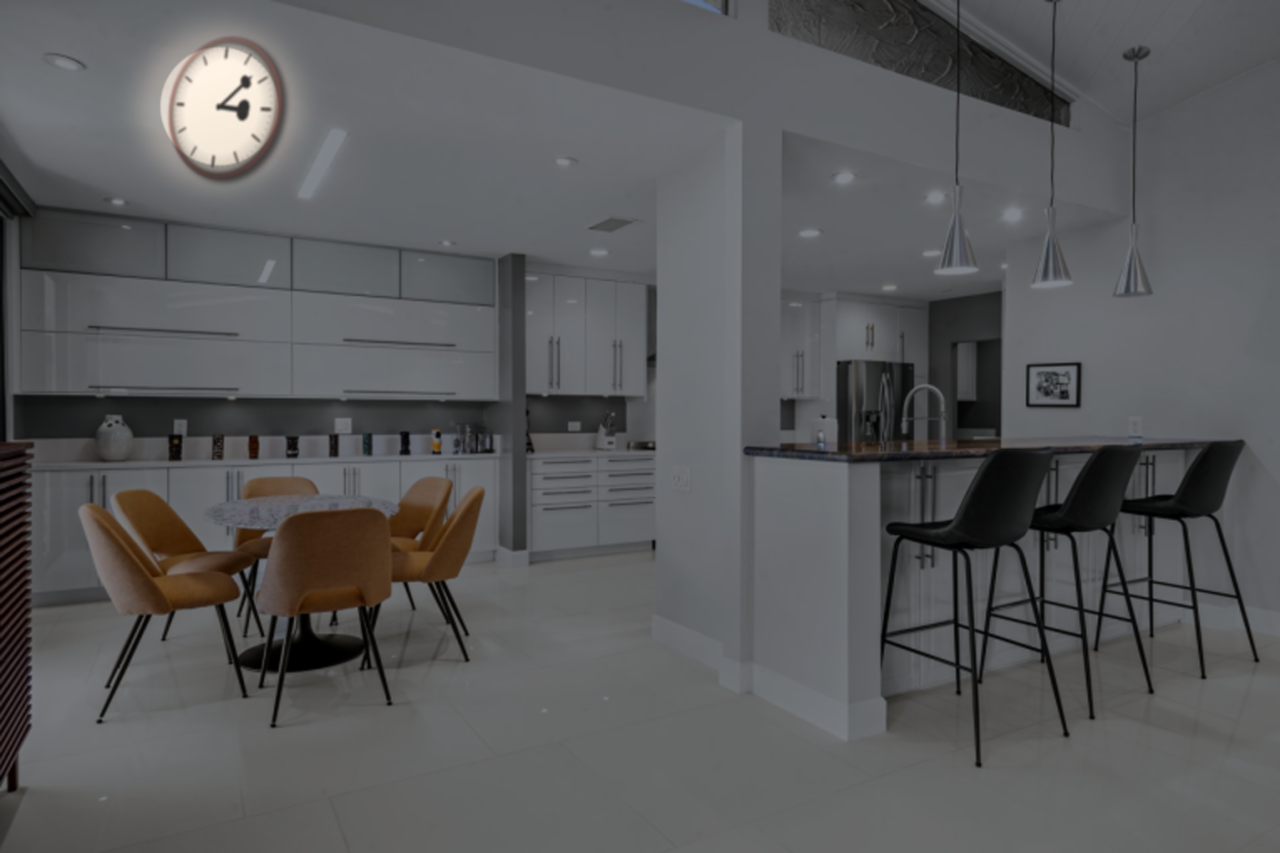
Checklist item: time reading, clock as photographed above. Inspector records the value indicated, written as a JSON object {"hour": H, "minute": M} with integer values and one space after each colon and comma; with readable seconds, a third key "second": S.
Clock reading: {"hour": 3, "minute": 8}
